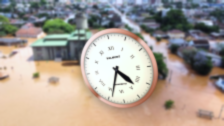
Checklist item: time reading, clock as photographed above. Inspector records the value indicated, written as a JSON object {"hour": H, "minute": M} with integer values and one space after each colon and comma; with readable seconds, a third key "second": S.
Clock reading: {"hour": 4, "minute": 34}
